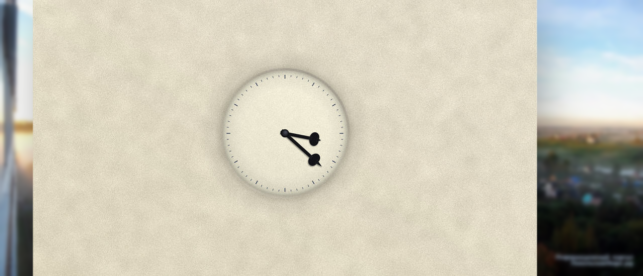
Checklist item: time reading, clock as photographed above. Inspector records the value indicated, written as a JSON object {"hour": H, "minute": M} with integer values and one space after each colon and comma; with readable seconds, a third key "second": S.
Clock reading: {"hour": 3, "minute": 22}
